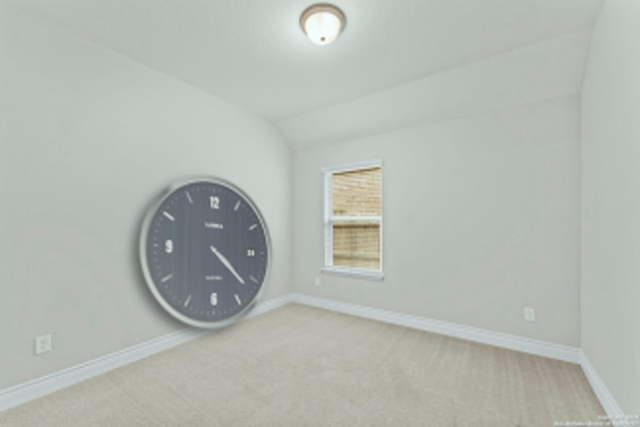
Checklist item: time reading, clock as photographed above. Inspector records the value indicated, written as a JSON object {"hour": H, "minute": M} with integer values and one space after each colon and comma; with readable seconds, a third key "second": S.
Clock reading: {"hour": 4, "minute": 22}
